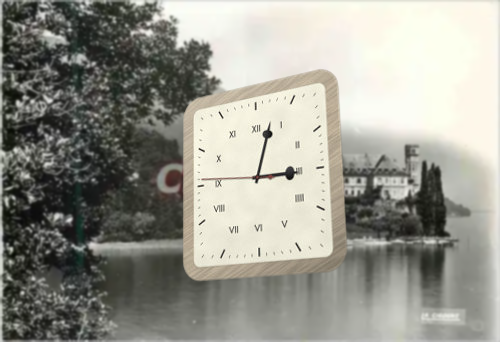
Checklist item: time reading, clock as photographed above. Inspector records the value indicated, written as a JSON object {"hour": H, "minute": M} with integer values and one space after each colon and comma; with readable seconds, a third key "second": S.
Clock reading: {"hour": 3, "minute": 2, "second": 46}
